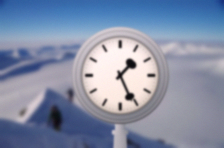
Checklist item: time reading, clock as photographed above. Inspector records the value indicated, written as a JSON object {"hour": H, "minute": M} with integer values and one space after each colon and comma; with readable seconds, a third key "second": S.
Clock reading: {"hour": 1, "minute": 26}
